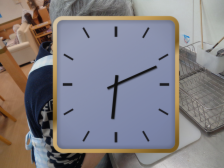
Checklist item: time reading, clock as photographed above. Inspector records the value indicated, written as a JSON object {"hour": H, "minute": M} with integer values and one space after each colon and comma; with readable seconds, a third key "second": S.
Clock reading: {"hour": 6, "minute": 11}
